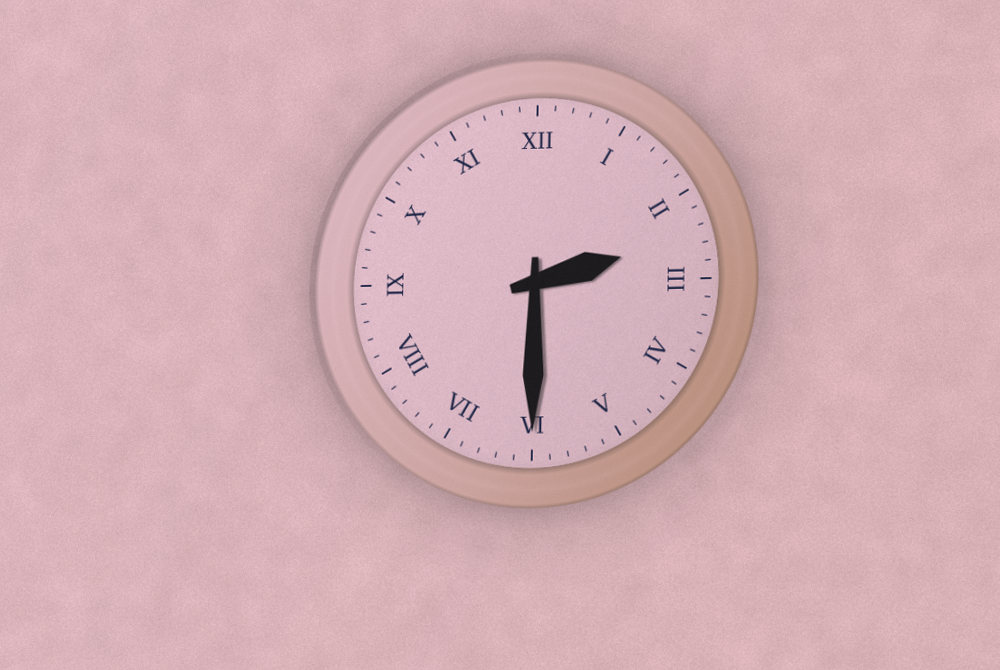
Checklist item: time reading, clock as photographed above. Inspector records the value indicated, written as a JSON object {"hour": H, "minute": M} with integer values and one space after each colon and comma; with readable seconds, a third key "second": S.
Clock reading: {"hour": 2, "minute": 30}
